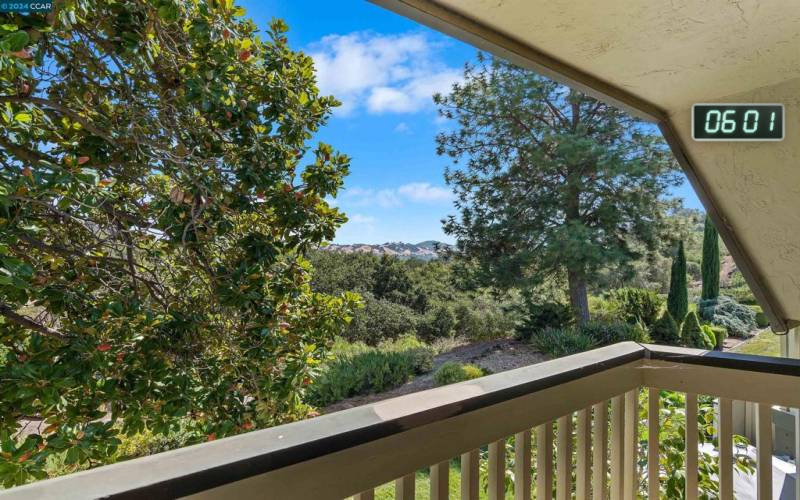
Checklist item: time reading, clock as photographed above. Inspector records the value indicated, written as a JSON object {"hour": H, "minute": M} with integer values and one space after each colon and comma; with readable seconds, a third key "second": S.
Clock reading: {"hour": 6, "minute": 1}
